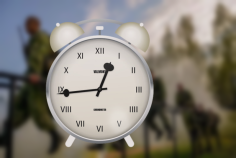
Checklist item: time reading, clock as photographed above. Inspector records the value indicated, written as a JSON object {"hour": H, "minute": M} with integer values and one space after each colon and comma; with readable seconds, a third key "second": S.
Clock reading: {"hour": 12, "minute": 44}
